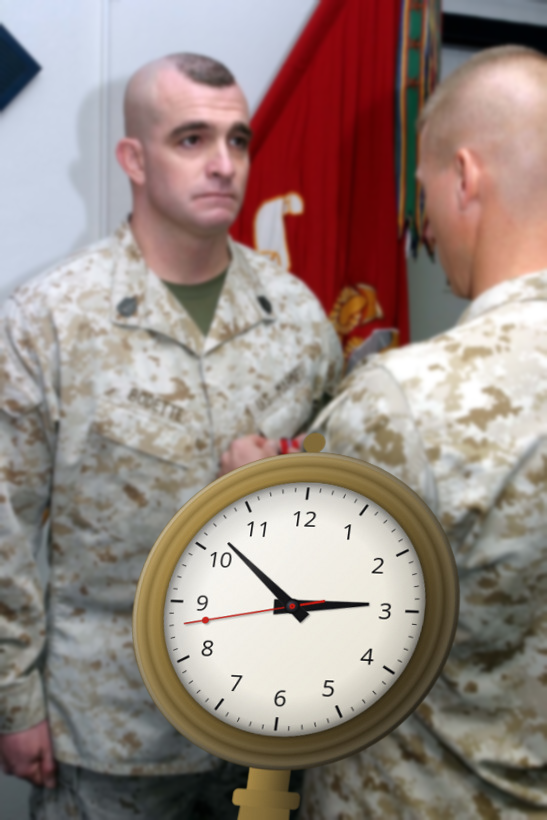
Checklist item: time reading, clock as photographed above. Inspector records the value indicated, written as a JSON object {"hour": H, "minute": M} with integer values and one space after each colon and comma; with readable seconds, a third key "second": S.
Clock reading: {"hour": 2, "minute": 51, "second": 43}
